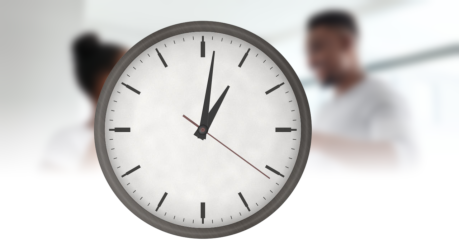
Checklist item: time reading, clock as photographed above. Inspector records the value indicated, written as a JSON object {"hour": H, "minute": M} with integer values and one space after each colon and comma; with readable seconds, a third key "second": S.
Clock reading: {"hour": 1, "minute": 1, "second": 21}
